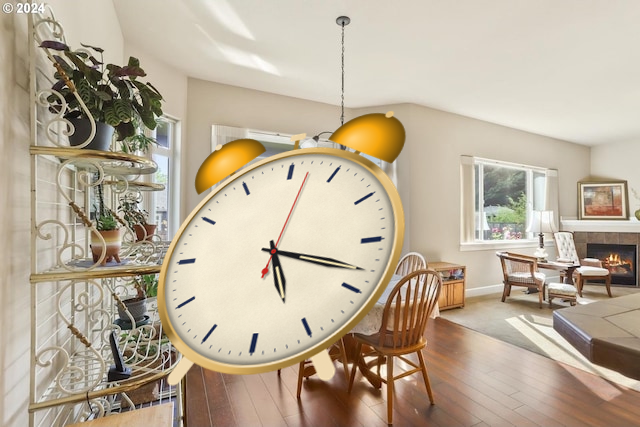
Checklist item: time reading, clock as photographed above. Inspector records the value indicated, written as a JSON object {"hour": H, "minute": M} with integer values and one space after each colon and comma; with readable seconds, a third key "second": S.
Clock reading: {"hour": 5, "minute": 18, "second": 2}
